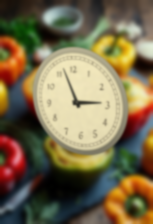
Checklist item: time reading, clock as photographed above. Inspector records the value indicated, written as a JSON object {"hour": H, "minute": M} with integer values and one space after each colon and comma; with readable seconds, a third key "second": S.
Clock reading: {"hour": 2, "minute": 57}
